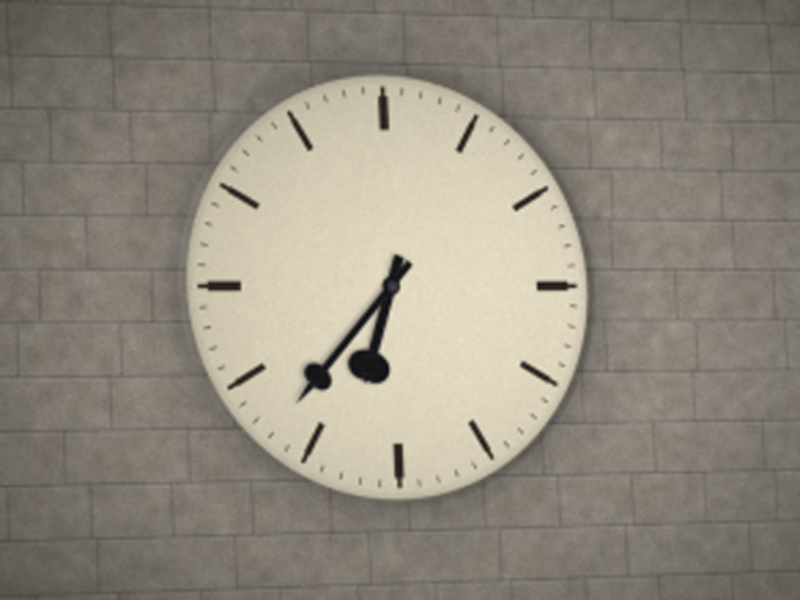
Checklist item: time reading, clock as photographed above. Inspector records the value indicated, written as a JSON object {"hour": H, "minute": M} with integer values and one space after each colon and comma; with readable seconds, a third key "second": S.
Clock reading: {"hour": 6, "minute": 37}
